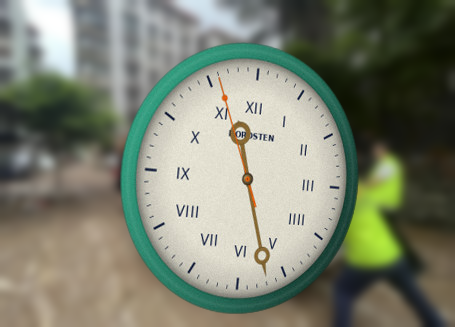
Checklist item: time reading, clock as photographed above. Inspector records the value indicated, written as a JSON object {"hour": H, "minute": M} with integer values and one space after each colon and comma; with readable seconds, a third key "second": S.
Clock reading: {"hour": 11, "minute": 26, "second": 56}
